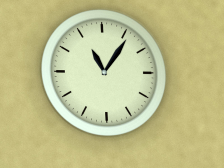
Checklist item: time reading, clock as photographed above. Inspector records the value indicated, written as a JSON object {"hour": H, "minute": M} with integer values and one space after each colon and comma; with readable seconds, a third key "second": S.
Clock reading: {"hour": 11, "minute": 6}
